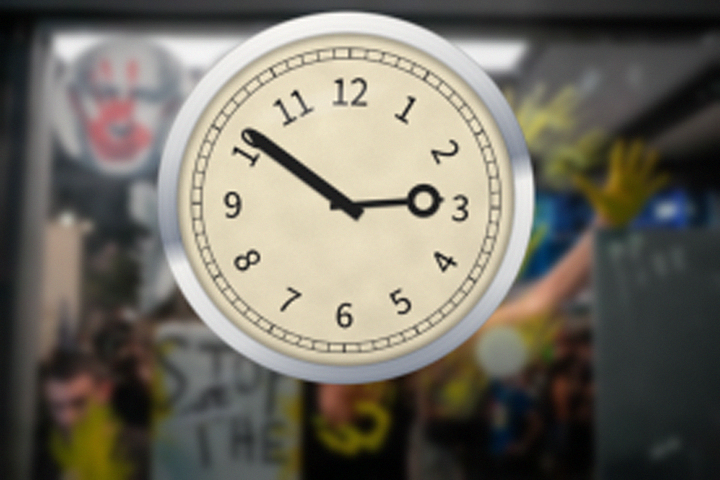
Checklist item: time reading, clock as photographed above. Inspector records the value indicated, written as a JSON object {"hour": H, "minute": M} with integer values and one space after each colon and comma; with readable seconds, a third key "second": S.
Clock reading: {"hour": 2, "minute": 51}
